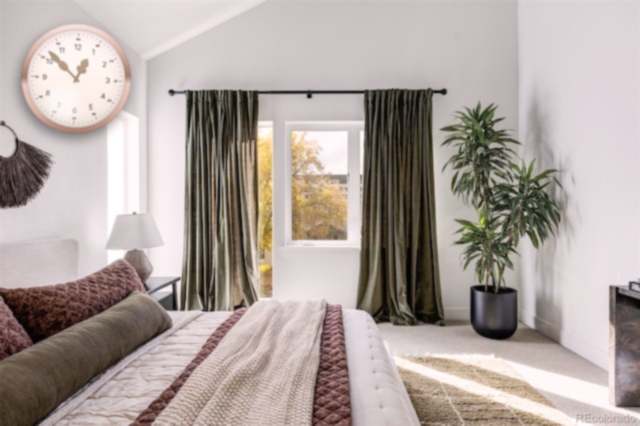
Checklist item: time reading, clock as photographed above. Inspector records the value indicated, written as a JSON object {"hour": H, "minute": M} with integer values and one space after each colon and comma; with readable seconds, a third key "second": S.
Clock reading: {"hour": 12, "minute": 52}
